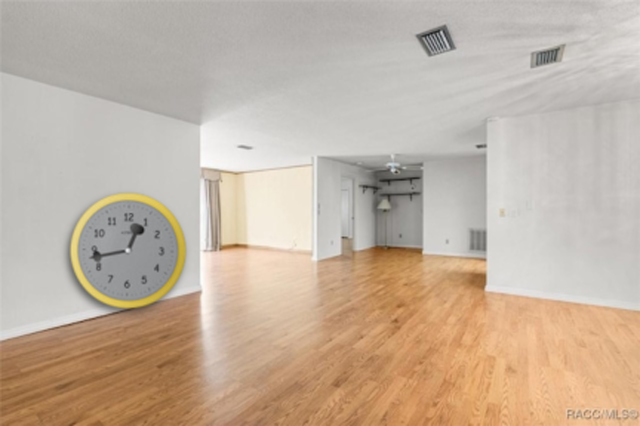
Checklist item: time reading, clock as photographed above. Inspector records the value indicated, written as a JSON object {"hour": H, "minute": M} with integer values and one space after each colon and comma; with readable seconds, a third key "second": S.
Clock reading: {"hour": 12, "minute": 43}
